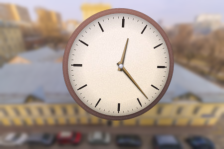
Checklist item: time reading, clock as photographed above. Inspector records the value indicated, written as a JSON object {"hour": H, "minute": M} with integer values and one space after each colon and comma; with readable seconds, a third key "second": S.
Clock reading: {"hour": 12, "minute": 23}
